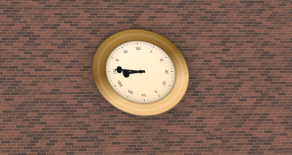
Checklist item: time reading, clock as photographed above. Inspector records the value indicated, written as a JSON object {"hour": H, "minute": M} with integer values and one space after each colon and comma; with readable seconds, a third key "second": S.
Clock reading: {"hour": 8, "minute": 46}
